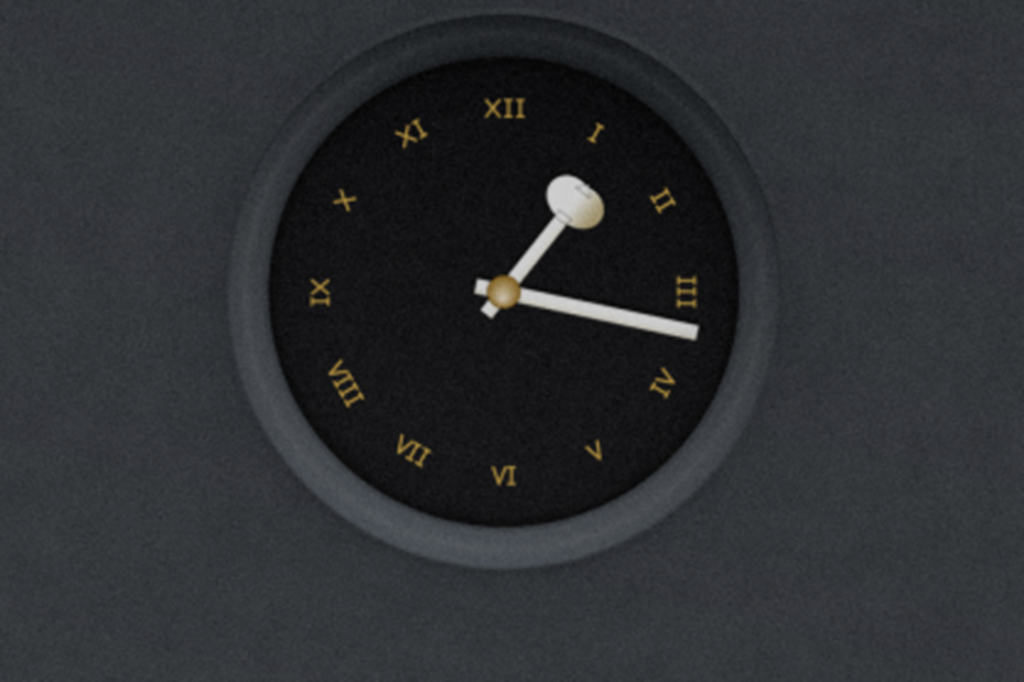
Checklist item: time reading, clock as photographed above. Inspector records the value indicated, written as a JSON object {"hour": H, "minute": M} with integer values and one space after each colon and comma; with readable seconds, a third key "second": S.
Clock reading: {"hour": 1, "minute": 17}
